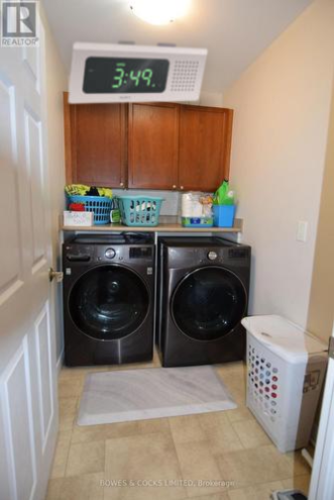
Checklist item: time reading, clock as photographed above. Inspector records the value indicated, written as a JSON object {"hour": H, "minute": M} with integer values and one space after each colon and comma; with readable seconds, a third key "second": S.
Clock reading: {"hour": 3, "minute": 49}
